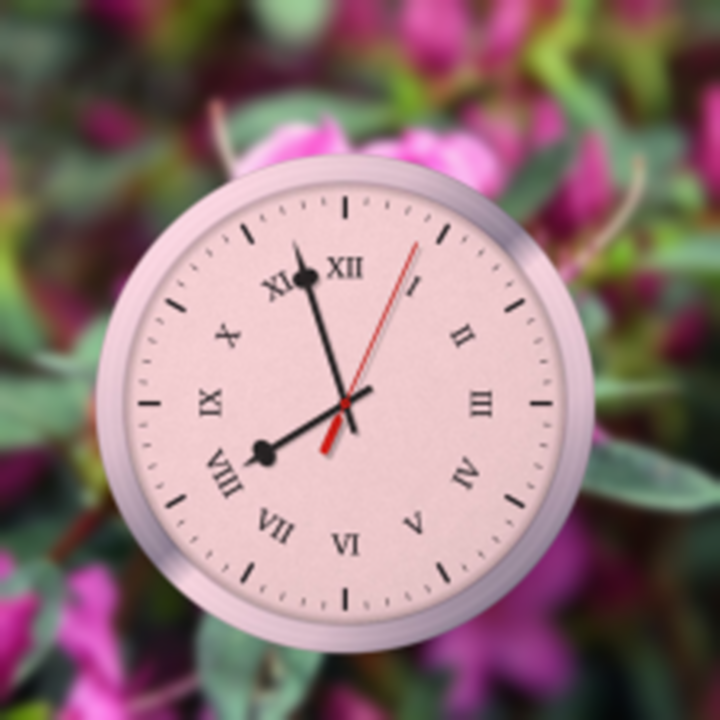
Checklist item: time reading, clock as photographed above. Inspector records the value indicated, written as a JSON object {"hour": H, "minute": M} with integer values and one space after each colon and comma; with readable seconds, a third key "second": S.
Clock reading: {"hour": 7, "minute": 57, "second": 4}
